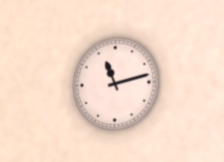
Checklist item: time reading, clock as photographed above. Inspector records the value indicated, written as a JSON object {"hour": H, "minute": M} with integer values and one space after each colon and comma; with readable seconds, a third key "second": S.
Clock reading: {"hour": 11, "minute": 13}
